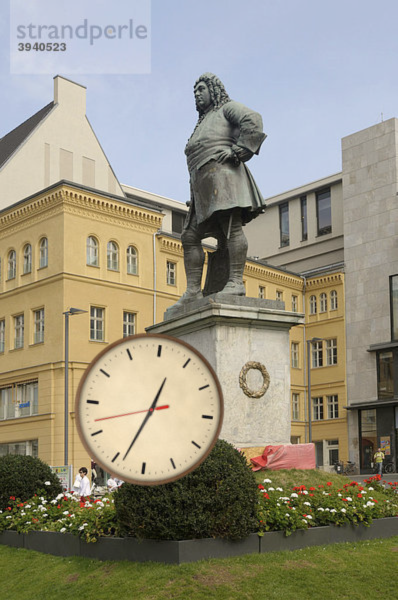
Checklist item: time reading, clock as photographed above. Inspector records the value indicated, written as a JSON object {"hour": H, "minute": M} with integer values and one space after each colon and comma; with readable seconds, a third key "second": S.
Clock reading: {"hour": 12, "minute": 33, "second": 42}
